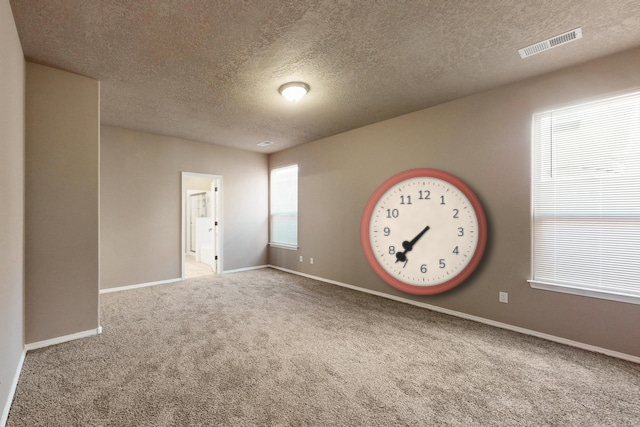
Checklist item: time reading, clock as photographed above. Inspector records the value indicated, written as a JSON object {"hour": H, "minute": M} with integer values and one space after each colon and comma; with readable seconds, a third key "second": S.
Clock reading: {"hour": 7, "minute": 37}
